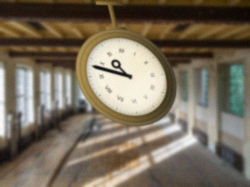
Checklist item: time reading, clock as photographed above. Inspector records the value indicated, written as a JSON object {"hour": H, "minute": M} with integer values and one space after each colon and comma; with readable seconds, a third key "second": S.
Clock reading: {"hour": 10, "minute": 48}
